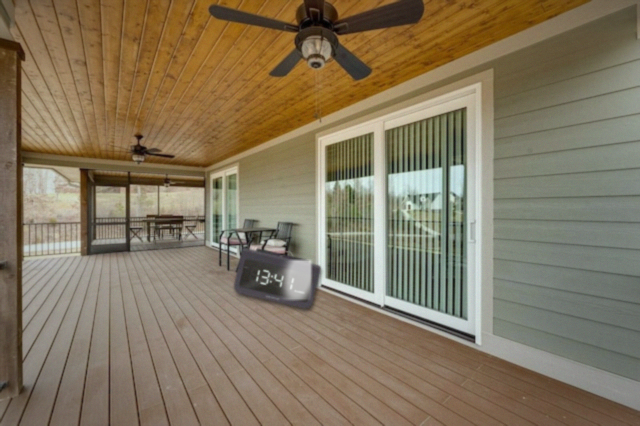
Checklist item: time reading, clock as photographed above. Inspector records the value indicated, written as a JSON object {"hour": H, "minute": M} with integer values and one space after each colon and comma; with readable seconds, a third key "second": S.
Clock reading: {"hour": 13, "minute": 41}
